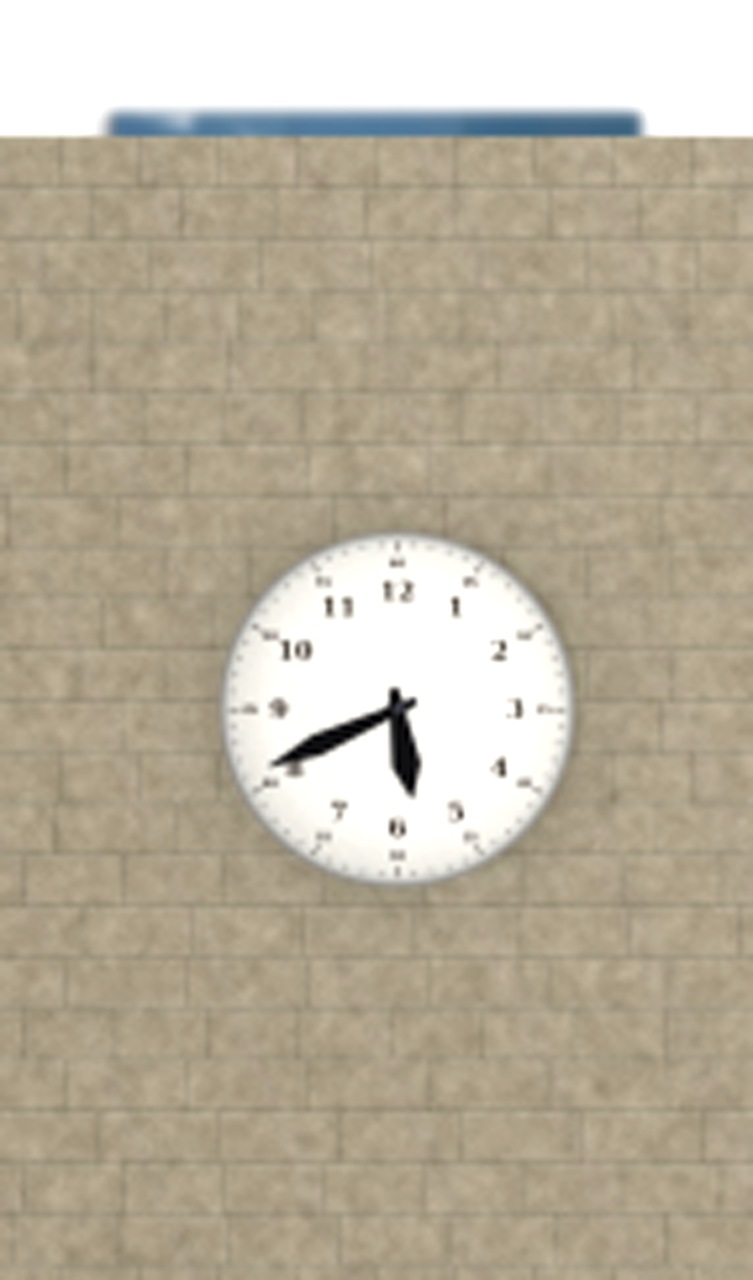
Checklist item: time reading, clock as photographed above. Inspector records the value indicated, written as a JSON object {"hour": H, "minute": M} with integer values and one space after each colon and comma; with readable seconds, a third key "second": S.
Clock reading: {"hour": 5, "minute": 41}
